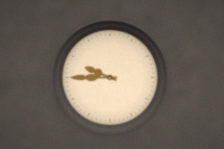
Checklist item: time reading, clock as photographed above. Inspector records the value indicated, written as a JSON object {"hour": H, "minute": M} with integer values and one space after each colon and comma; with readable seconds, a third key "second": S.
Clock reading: {"hour": 9, "minute": 45}
